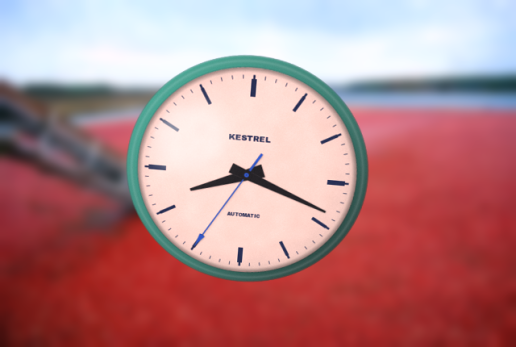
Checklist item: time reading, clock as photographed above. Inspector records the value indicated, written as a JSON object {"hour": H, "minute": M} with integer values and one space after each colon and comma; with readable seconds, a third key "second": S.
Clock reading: {"hour": 8, "minute": 18, "second": 35}
